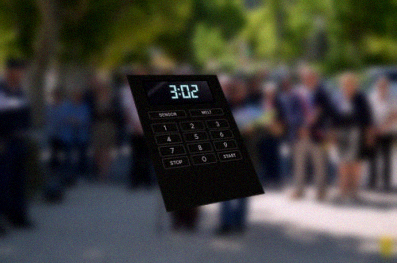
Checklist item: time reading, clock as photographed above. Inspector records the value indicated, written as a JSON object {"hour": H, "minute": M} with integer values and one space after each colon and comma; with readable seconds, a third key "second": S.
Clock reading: {"hour": 3, "minute": 2}
